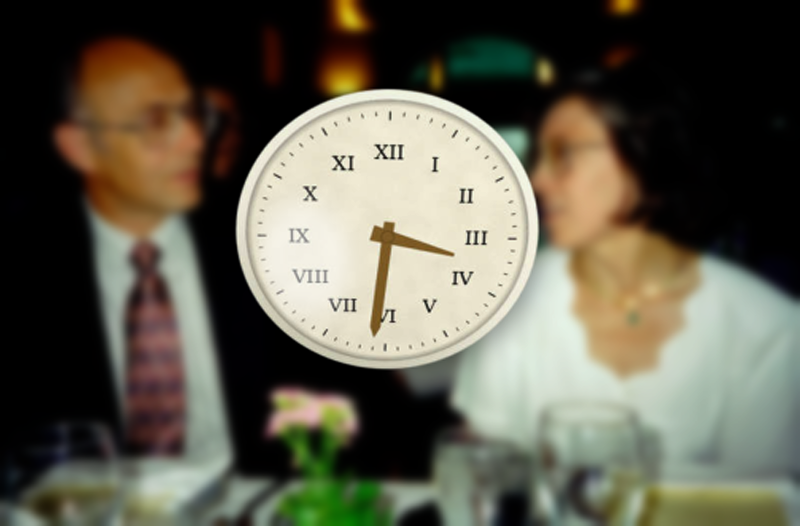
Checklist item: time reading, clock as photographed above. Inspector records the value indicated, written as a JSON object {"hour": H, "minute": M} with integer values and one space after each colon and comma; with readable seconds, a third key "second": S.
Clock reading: {"hour": 3, "minute": 31}
